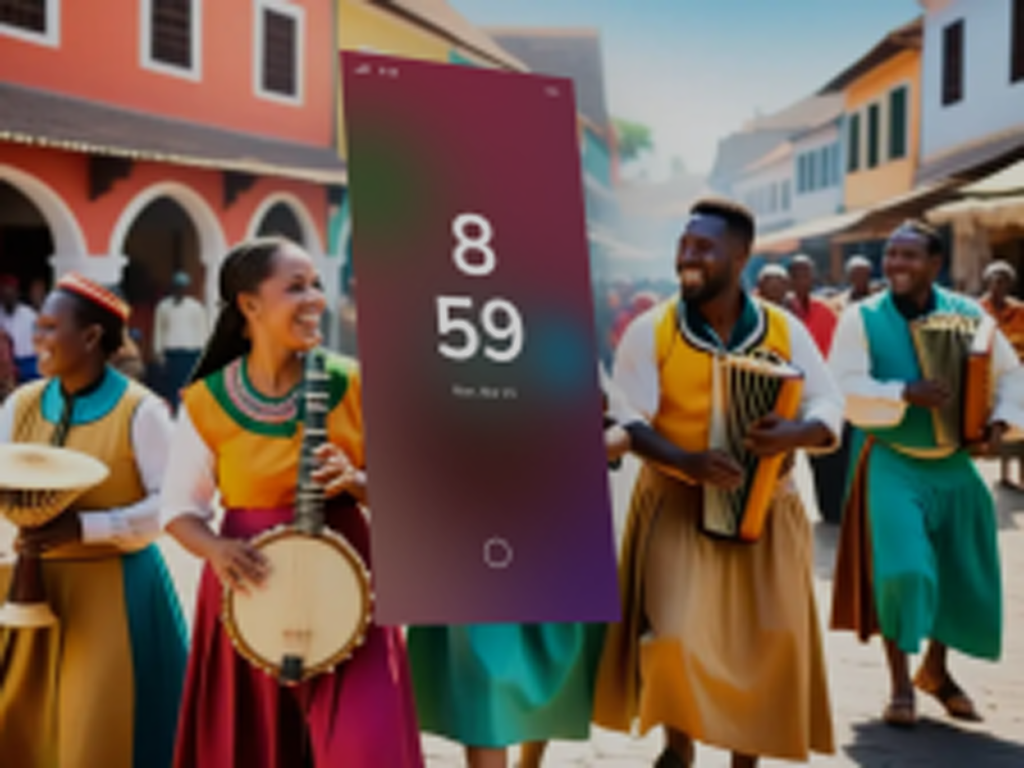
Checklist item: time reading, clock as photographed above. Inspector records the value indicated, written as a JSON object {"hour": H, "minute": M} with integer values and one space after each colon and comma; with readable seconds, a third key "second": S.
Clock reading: {"hour": 8, "minute": 59}
